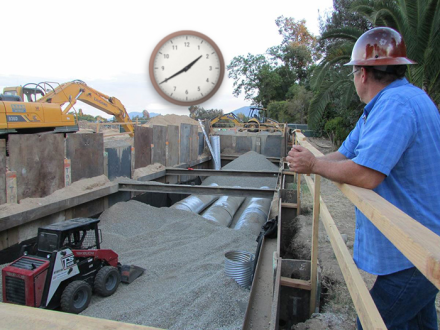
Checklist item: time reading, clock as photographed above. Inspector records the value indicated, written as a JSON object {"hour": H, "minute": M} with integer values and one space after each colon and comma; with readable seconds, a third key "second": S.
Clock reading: {"hour": 1, "minute": 40}
